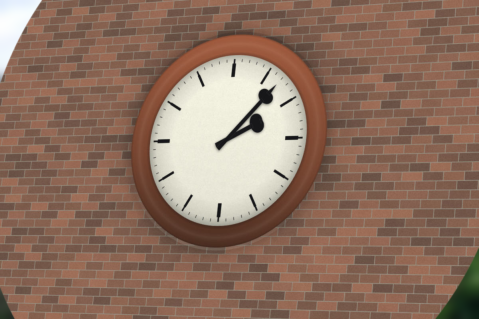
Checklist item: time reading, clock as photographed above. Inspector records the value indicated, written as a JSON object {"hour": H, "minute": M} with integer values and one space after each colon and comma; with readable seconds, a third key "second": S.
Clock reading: {"hour": 2, "minute": 7}
